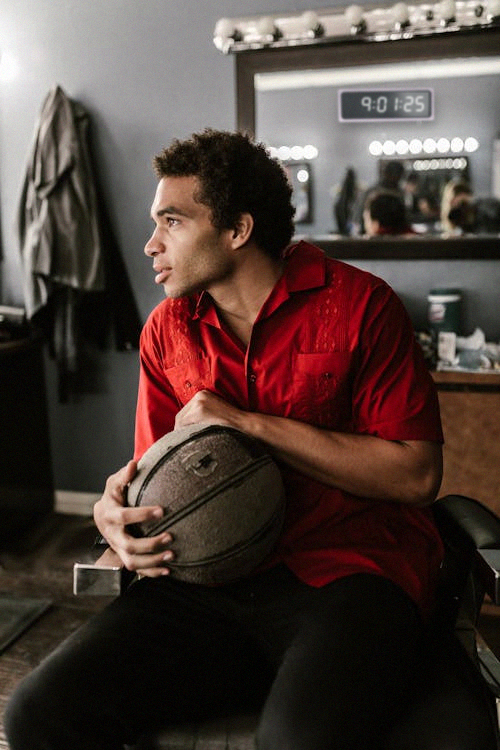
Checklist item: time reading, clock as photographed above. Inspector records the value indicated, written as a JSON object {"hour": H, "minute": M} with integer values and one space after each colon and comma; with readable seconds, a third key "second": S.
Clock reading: {"hour": 9, "minute": 1, "second": 25}
